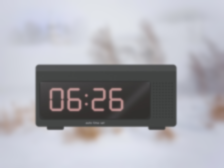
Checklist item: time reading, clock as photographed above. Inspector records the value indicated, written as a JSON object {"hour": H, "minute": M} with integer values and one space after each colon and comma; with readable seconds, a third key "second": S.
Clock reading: {"hour": 6, "minute": 26}
